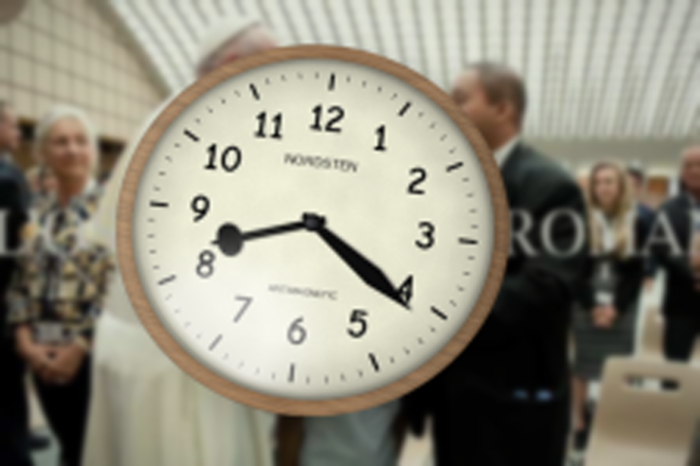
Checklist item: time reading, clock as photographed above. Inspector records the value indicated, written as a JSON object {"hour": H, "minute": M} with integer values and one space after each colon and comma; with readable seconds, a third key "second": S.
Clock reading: {"hour": 8, "minute": 21}
